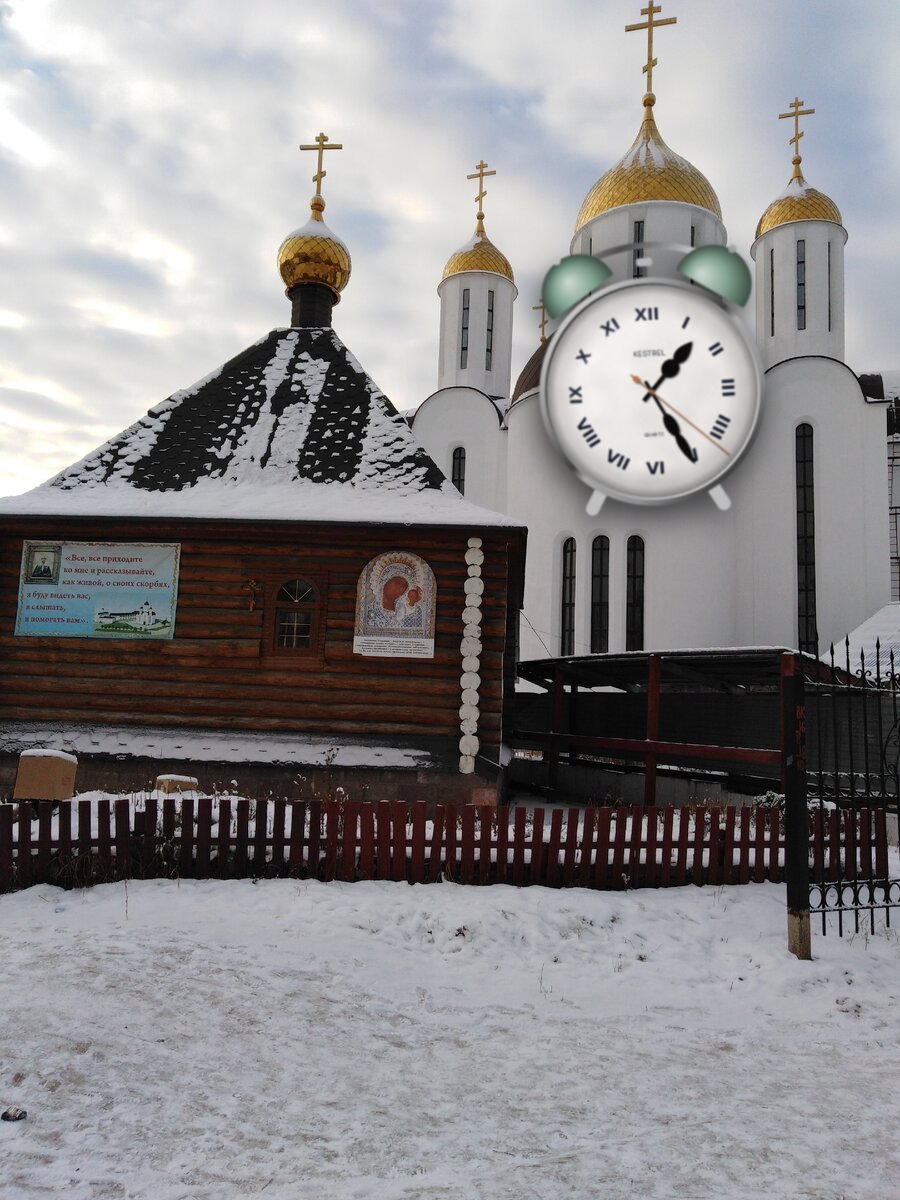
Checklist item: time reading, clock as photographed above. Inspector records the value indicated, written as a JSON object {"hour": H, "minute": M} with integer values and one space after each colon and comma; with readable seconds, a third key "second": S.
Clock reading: {"hour": 1, "minute": 25, "second": 22}
